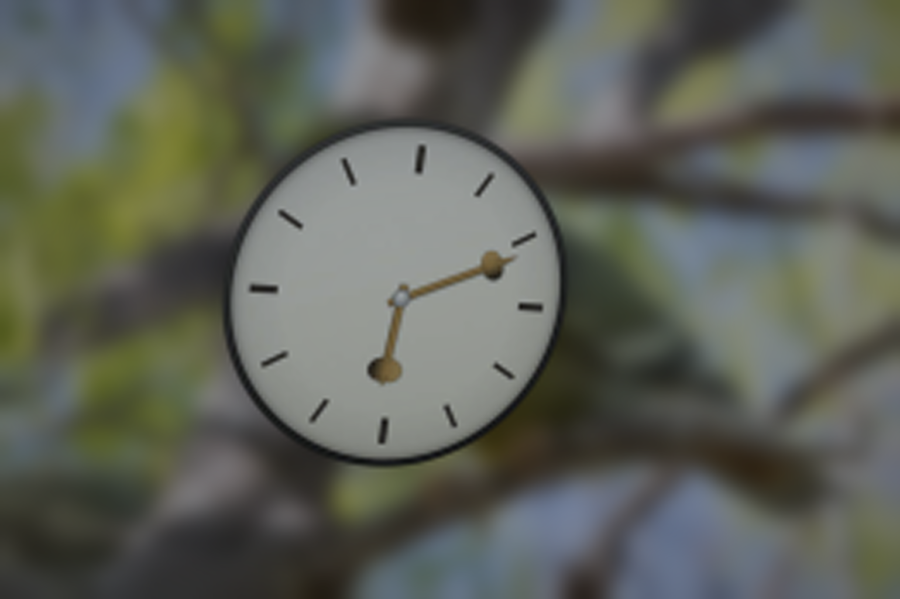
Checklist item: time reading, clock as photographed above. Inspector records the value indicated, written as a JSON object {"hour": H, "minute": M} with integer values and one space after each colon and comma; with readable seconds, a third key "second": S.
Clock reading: {"hour": 6, "minute": 11}
